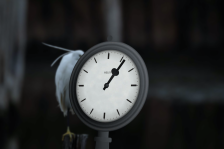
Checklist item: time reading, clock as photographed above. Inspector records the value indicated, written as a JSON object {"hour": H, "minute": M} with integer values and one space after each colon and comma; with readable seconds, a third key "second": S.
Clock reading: {"hour": 1, "minute": 6}
